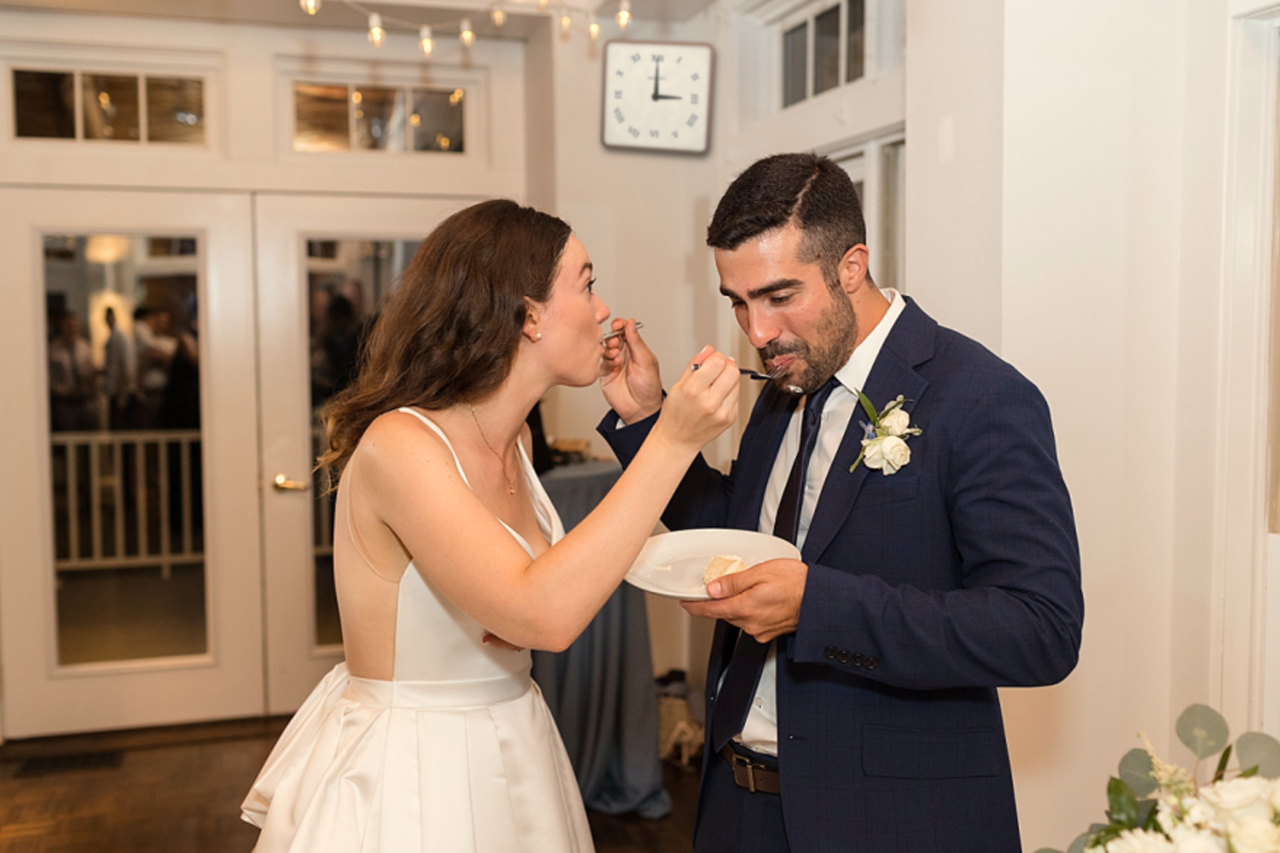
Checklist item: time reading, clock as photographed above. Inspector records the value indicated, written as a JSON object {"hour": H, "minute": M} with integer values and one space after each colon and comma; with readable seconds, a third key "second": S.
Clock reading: {"hour": 3, "minute": 0}
